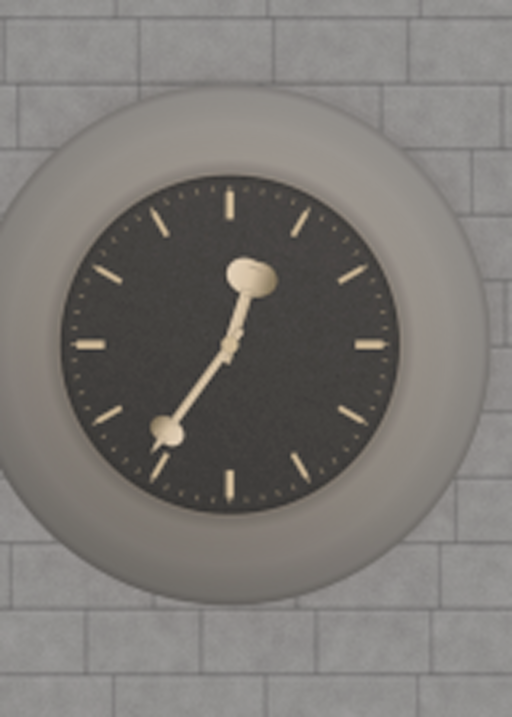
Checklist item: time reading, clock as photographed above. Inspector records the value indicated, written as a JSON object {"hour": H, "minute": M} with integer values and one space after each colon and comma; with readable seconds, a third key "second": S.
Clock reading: {"hour": 12, "minute": 36}
